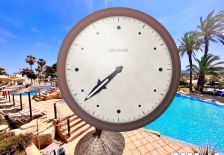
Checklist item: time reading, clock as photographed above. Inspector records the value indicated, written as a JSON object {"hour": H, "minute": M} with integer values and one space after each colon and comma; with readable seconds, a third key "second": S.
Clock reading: {"hour": 7, "minute": 38}
